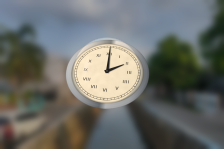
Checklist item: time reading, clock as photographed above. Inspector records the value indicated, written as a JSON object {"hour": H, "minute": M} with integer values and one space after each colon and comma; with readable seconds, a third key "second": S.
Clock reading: {"hour": 2, "minute": 0}
